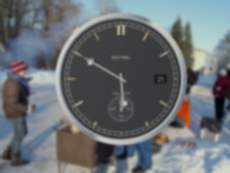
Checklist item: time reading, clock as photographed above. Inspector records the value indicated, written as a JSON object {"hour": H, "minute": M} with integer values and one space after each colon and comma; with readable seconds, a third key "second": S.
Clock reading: {"hour": 5, "minute": 50}
